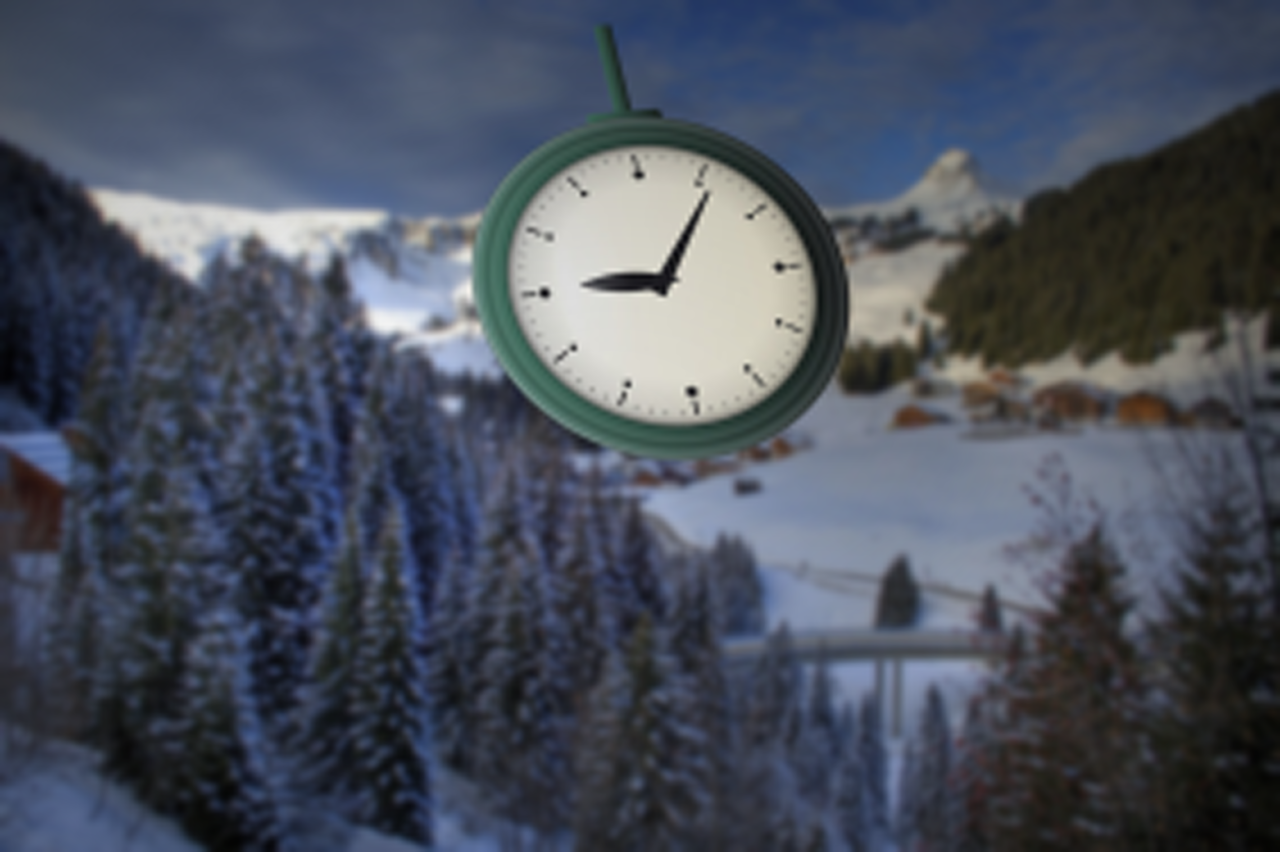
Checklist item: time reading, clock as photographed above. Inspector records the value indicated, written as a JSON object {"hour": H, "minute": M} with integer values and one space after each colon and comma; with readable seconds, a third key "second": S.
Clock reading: {"hour": 9, "minute": 6}
